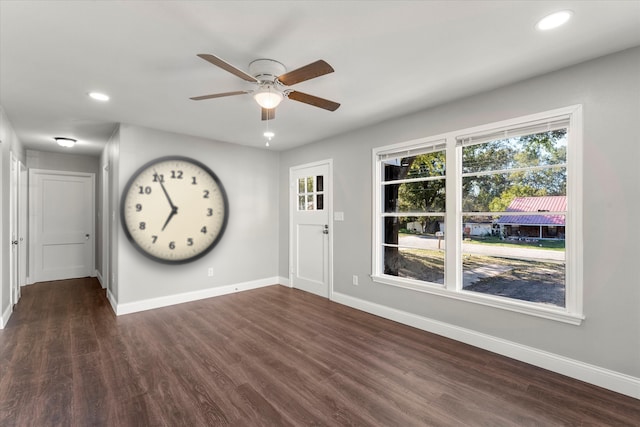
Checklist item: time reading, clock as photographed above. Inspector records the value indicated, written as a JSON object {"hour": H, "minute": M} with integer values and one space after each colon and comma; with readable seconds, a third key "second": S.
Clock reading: {"hour": 6, "minute": 55}
